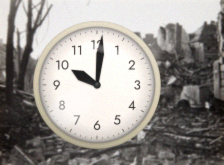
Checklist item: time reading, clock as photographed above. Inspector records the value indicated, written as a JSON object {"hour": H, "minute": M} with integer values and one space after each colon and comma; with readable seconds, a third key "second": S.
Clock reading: {"hour": 10, "minute": 1}
